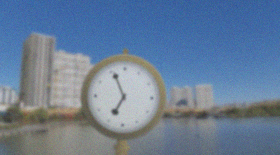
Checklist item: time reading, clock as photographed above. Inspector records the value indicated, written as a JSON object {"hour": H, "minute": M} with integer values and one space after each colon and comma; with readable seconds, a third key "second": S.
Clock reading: {"hour": 6, "minute": 56}
